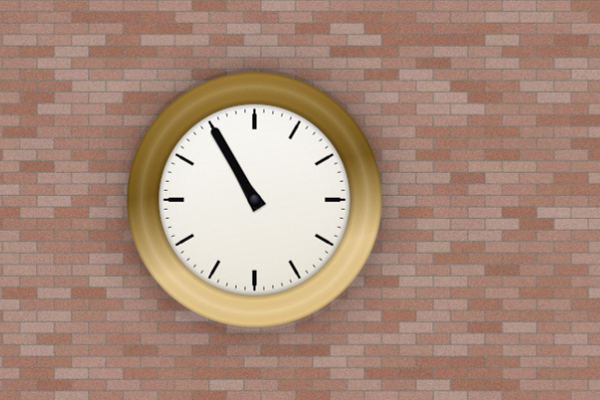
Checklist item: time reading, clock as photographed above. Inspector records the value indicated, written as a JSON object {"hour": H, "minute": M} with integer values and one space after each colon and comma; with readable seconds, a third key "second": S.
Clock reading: {"hour": 10, "minute": 55}
